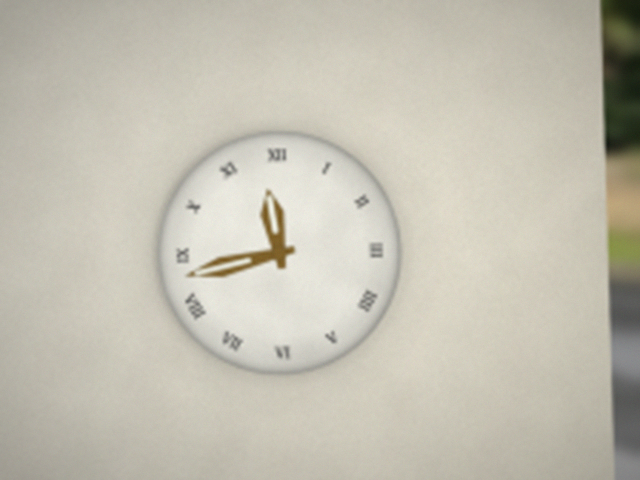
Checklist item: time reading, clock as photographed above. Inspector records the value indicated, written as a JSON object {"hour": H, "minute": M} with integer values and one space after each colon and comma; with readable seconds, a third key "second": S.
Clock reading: {"hour": 11, "minute": 43}
